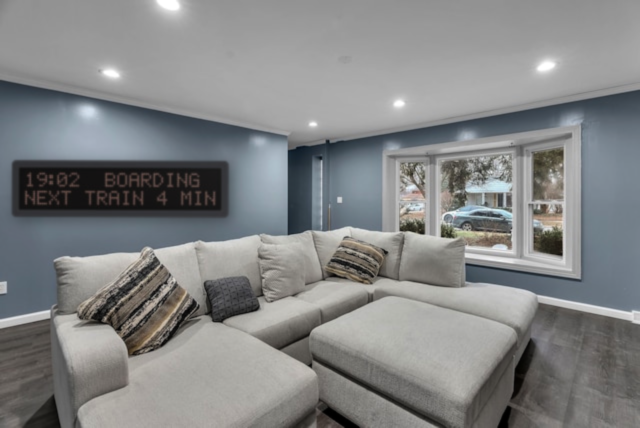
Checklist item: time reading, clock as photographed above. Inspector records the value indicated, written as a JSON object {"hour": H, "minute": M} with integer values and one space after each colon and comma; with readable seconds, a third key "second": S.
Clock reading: {"hour": 19, "minute": 2}
